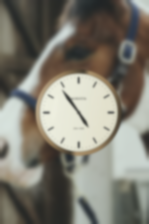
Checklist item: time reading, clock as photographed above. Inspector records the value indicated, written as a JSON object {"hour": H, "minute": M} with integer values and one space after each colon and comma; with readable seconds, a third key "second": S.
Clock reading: {"hour": 4, "minute": 54}
